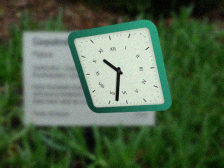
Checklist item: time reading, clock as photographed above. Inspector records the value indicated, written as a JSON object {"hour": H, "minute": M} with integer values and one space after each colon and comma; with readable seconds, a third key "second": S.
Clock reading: {"hour": 10, "minute": 33}
